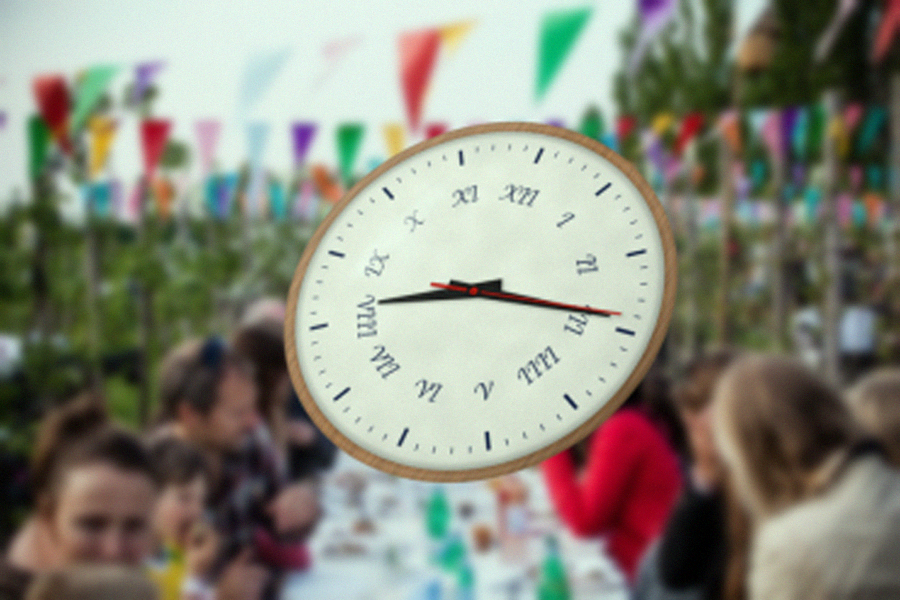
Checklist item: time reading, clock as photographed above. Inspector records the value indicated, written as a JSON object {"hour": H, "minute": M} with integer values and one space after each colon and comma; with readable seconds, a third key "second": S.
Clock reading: {"hour": 8, "minute": 14, "second": 14}
